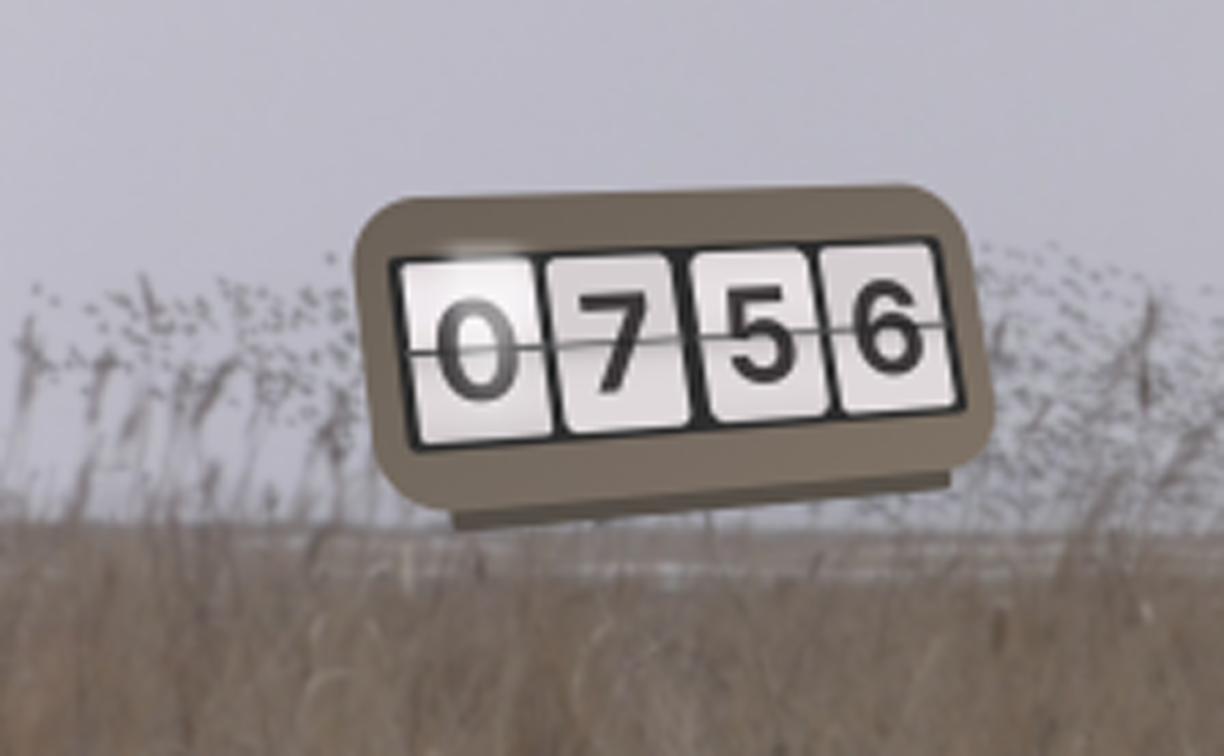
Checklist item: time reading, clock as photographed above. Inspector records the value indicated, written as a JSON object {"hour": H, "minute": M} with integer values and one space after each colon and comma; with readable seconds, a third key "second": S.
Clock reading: {"hour": 7, "minute": 56}
